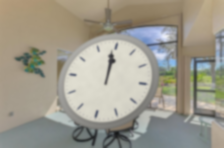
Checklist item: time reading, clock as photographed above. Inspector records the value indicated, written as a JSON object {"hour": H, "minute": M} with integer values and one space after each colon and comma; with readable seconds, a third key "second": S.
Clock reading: {"hour": 11, "minute": 59}
